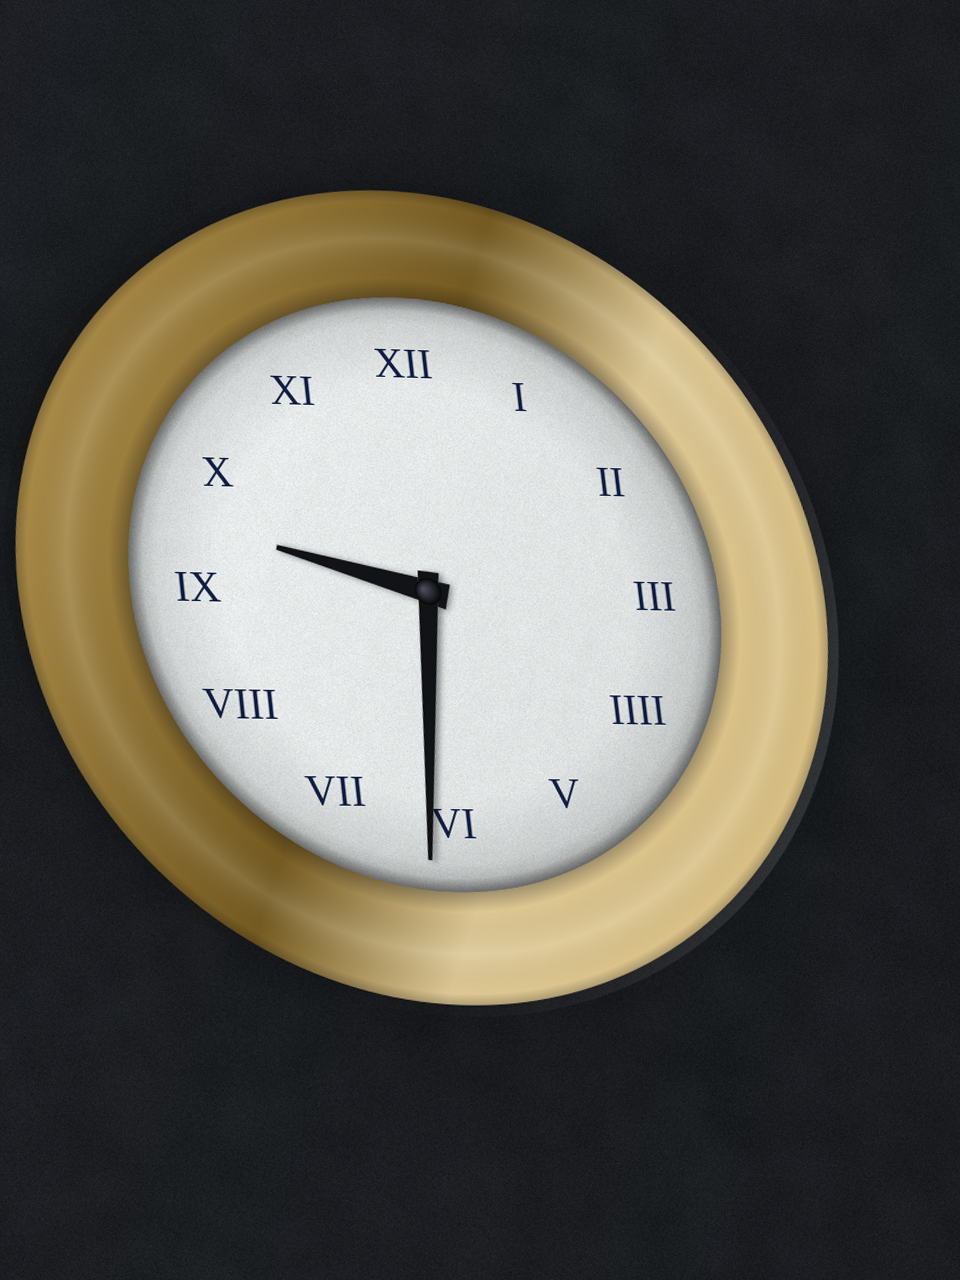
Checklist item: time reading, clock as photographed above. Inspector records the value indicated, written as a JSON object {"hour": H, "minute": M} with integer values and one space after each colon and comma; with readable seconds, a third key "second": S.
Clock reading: {"hour": 9, "minute": 31}
